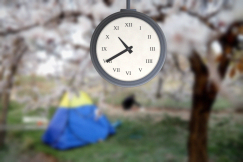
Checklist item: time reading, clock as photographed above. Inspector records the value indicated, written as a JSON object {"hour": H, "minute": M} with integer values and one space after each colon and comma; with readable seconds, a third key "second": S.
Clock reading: {"hour": 10, "minute": 40}
